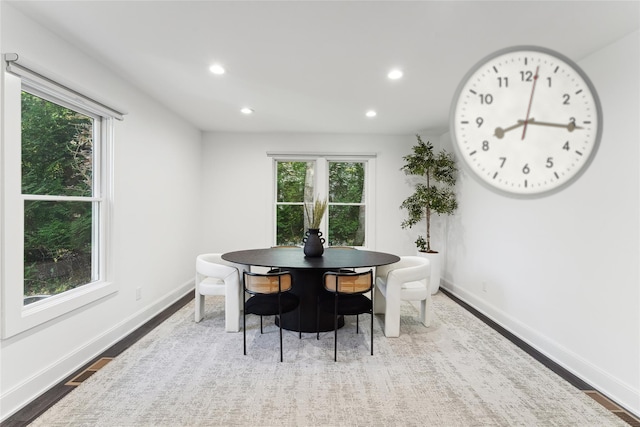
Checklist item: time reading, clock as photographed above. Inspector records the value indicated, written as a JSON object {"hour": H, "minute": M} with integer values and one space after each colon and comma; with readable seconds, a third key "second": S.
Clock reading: {"hour": 8, "minute": 16, "second": 2}
